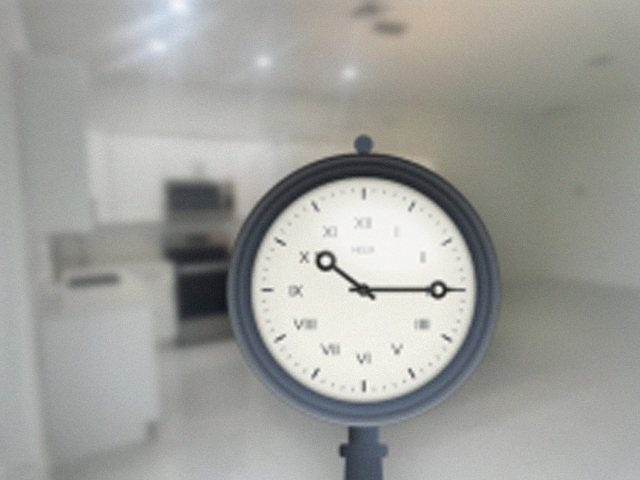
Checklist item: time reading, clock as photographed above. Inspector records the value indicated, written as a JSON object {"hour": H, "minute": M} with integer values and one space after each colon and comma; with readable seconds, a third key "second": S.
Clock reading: {"hour": 10, "minute": 15}
